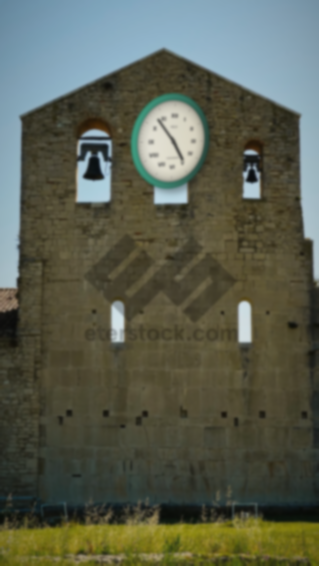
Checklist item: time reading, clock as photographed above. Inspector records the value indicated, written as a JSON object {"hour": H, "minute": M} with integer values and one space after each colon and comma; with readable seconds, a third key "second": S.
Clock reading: {"hour": 4, "minute": 53}
